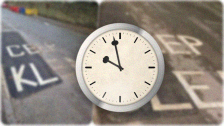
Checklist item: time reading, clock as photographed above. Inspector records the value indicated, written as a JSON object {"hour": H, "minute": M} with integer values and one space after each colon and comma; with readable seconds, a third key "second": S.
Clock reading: {"hour": 9, "minute": 58}
